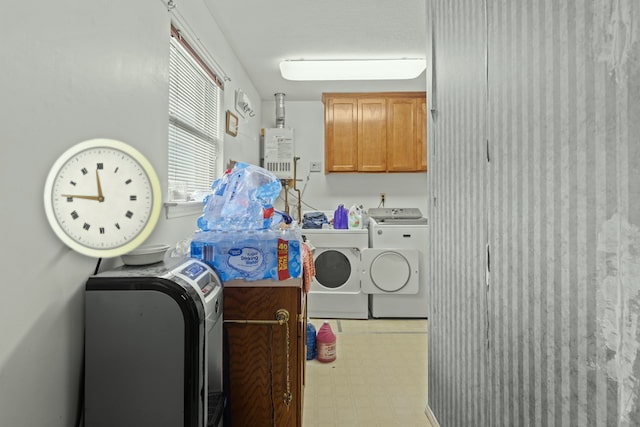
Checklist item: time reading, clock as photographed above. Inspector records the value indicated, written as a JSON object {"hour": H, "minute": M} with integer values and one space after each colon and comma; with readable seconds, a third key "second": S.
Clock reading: {"hour": 11, "minute": 46}
